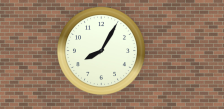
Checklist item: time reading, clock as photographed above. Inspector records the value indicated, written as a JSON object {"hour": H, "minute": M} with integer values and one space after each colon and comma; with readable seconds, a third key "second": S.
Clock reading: {"hour": 8, "minute": 5}
